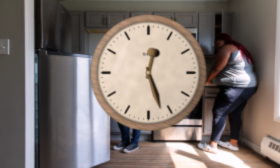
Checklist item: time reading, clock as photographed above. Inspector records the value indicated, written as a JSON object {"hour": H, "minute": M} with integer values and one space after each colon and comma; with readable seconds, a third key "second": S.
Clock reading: {"hour": 12, "minute": 27}
